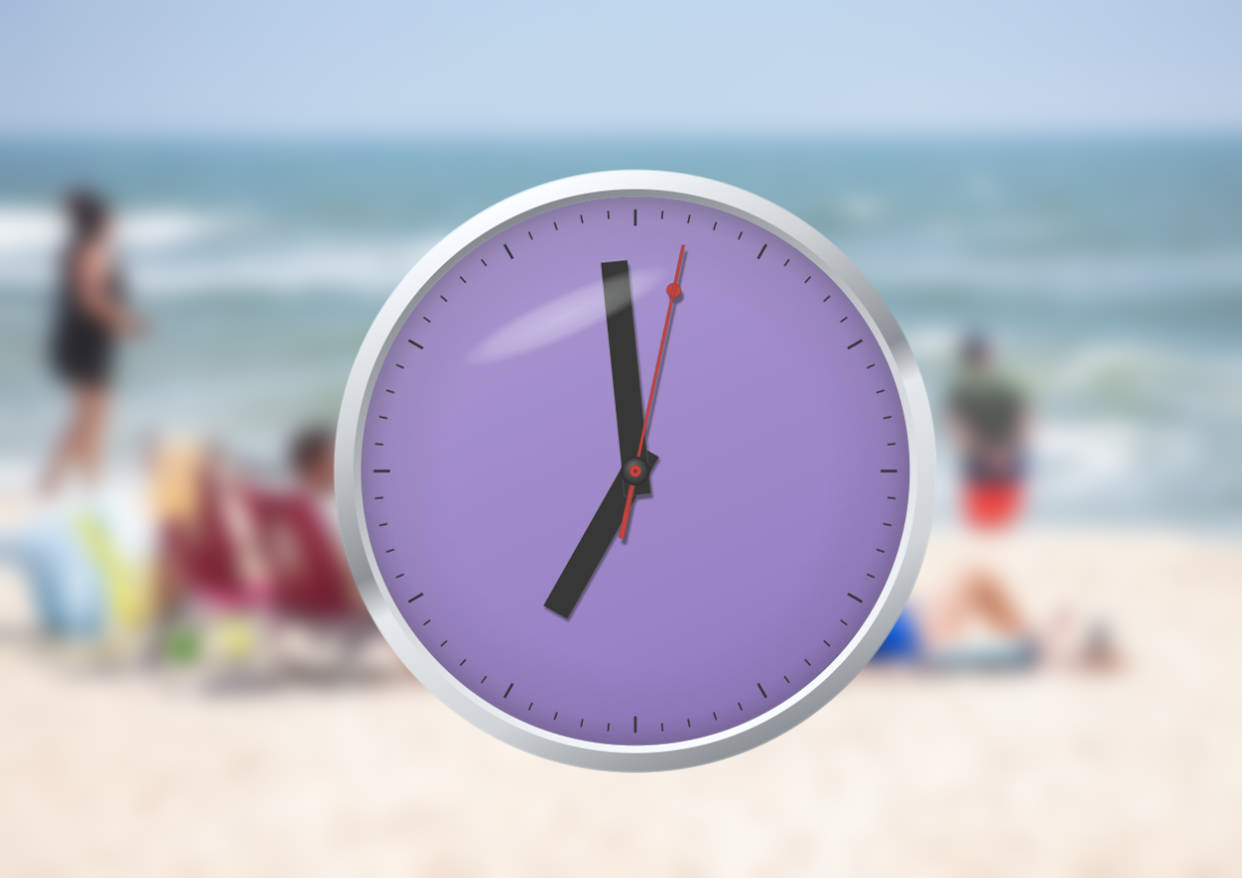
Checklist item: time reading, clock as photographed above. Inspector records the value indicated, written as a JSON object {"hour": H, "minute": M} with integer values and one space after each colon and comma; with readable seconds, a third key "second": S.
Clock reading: {"hour": 6, "minute": 59, "second": 2}
